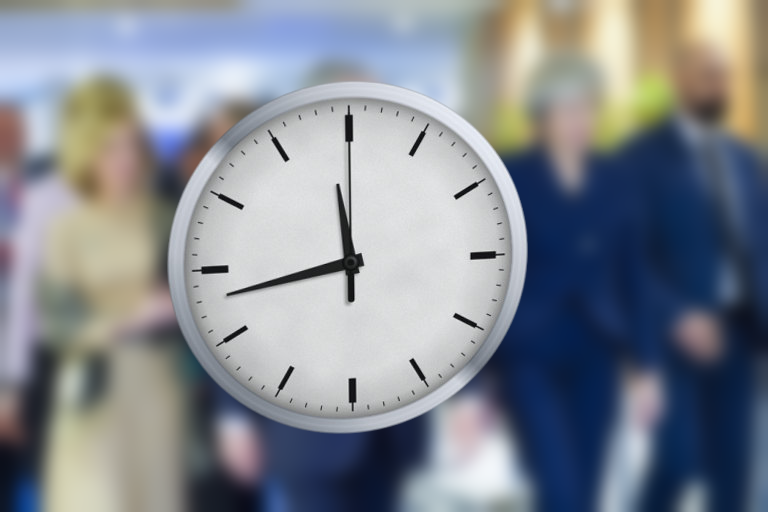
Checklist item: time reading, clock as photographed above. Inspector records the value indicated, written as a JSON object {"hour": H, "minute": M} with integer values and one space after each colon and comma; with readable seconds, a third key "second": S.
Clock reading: {"hour": 11, "minute": 43, "second": 0}
